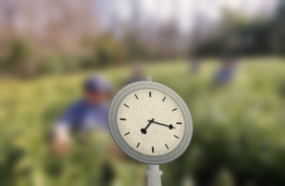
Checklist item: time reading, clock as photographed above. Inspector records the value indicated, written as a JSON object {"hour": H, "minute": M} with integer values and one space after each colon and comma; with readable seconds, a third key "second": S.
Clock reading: {"hour": 7, "minute": 17}
